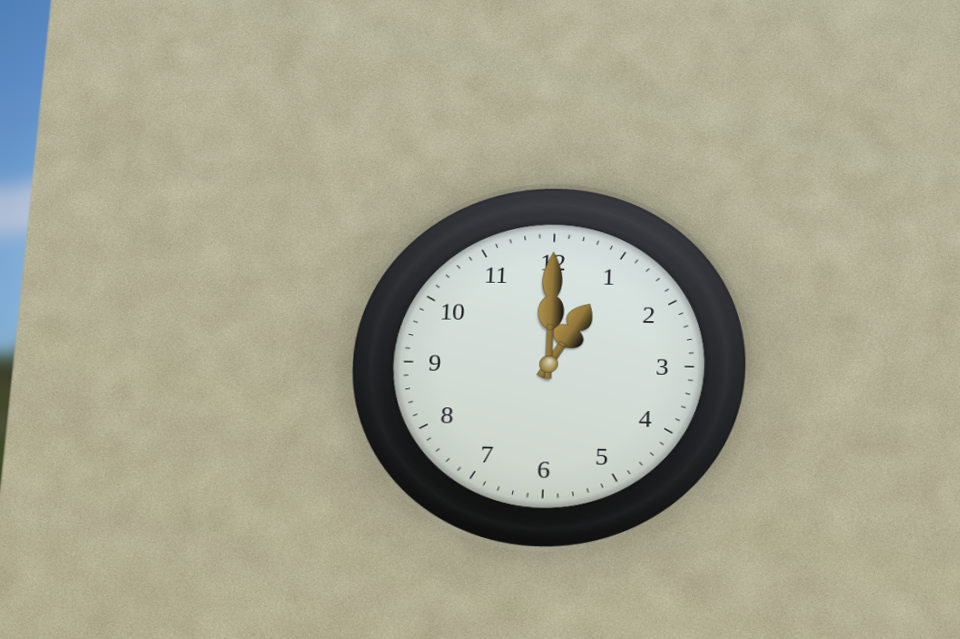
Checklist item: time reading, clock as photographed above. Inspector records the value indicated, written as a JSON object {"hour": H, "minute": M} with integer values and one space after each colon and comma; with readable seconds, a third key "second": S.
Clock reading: {"hour": 1, "minute": 0}
